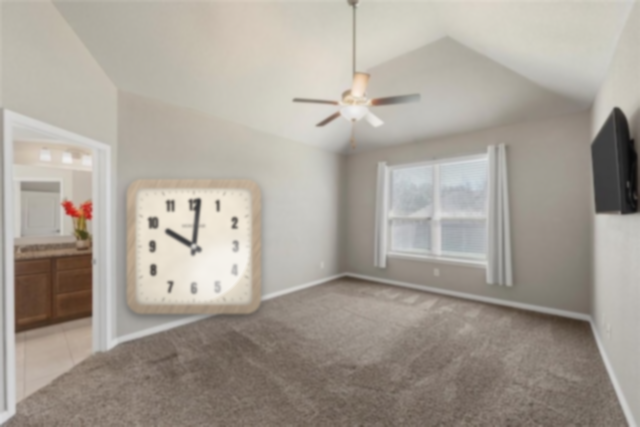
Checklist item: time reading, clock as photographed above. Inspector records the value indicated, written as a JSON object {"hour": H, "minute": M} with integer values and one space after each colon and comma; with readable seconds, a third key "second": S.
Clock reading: {"hour": 10, "minute": 1}
